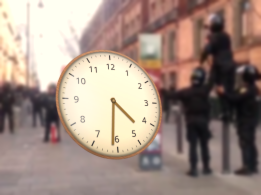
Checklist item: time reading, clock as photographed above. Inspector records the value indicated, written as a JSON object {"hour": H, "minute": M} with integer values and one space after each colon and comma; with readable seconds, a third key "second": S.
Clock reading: {"hour": 4, "minute": 31}
